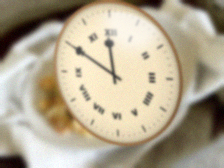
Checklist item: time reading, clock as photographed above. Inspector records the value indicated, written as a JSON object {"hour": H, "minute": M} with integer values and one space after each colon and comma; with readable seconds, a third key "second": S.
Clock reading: {"hour": 11, "minute": 50}
